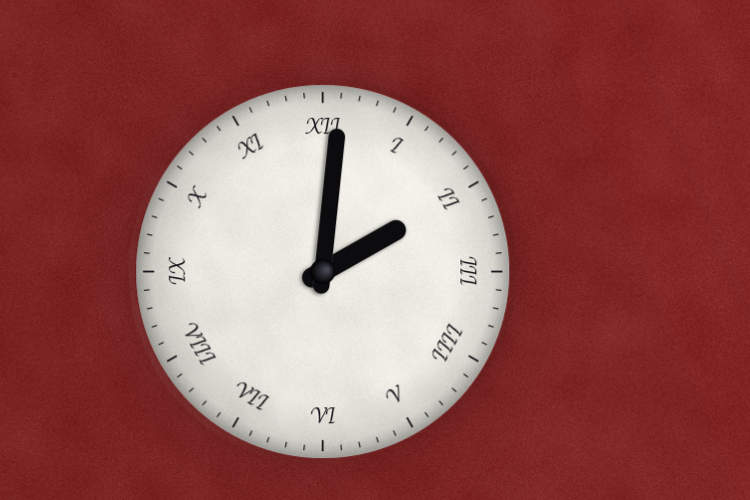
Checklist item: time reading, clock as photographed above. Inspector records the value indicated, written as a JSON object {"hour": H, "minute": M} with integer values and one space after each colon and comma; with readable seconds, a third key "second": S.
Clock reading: {"hour": 2, "minute": 1}
